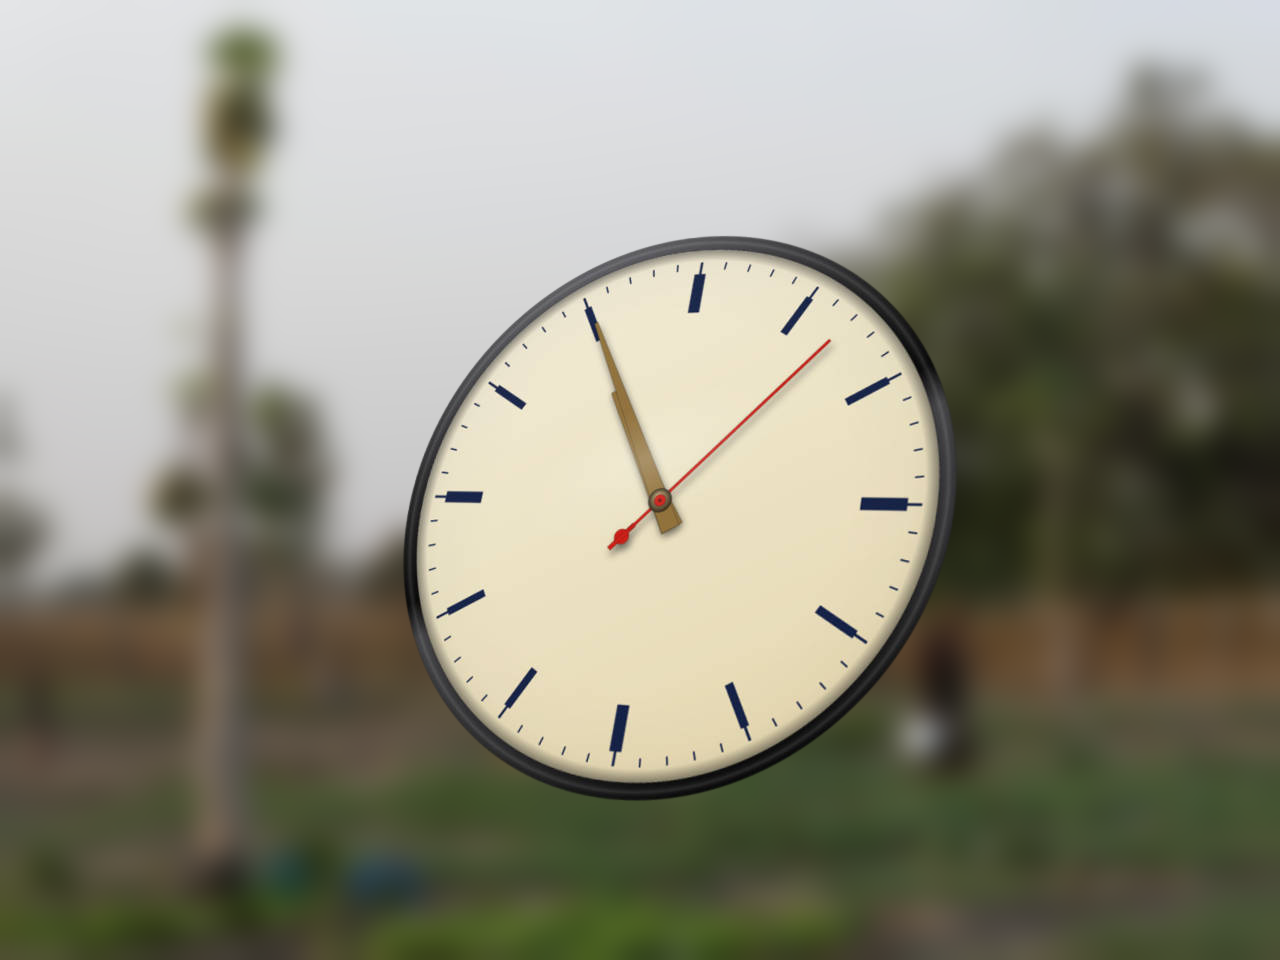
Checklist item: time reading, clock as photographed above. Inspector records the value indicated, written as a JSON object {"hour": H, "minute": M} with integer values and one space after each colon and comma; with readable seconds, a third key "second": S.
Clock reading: {"hour": 10, "minute": 55, "second": 7}
